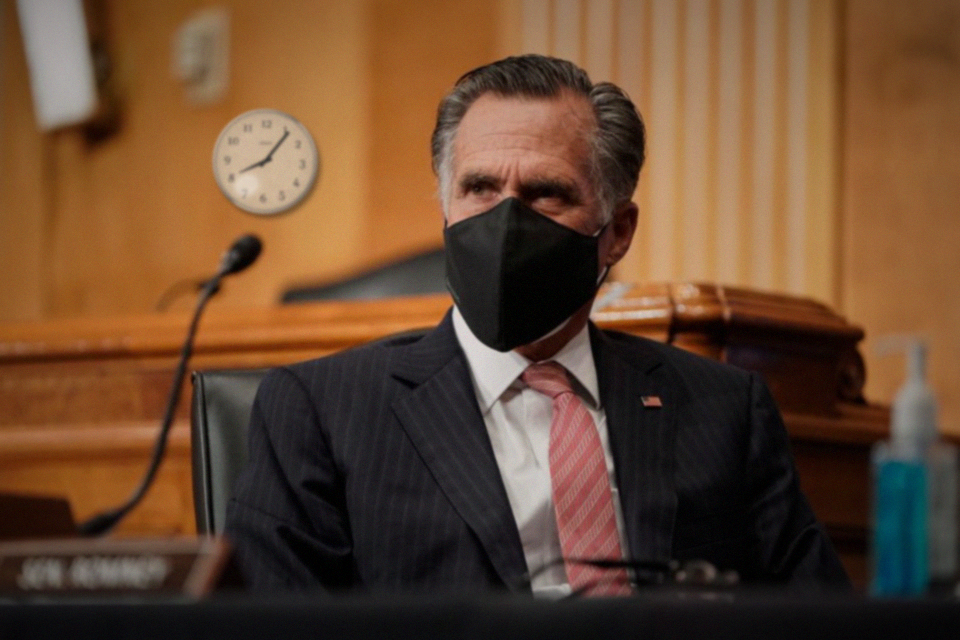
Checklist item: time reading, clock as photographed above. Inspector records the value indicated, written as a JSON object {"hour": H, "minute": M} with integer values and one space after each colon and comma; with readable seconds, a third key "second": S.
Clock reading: {"hour": 8, "minute": 6}
